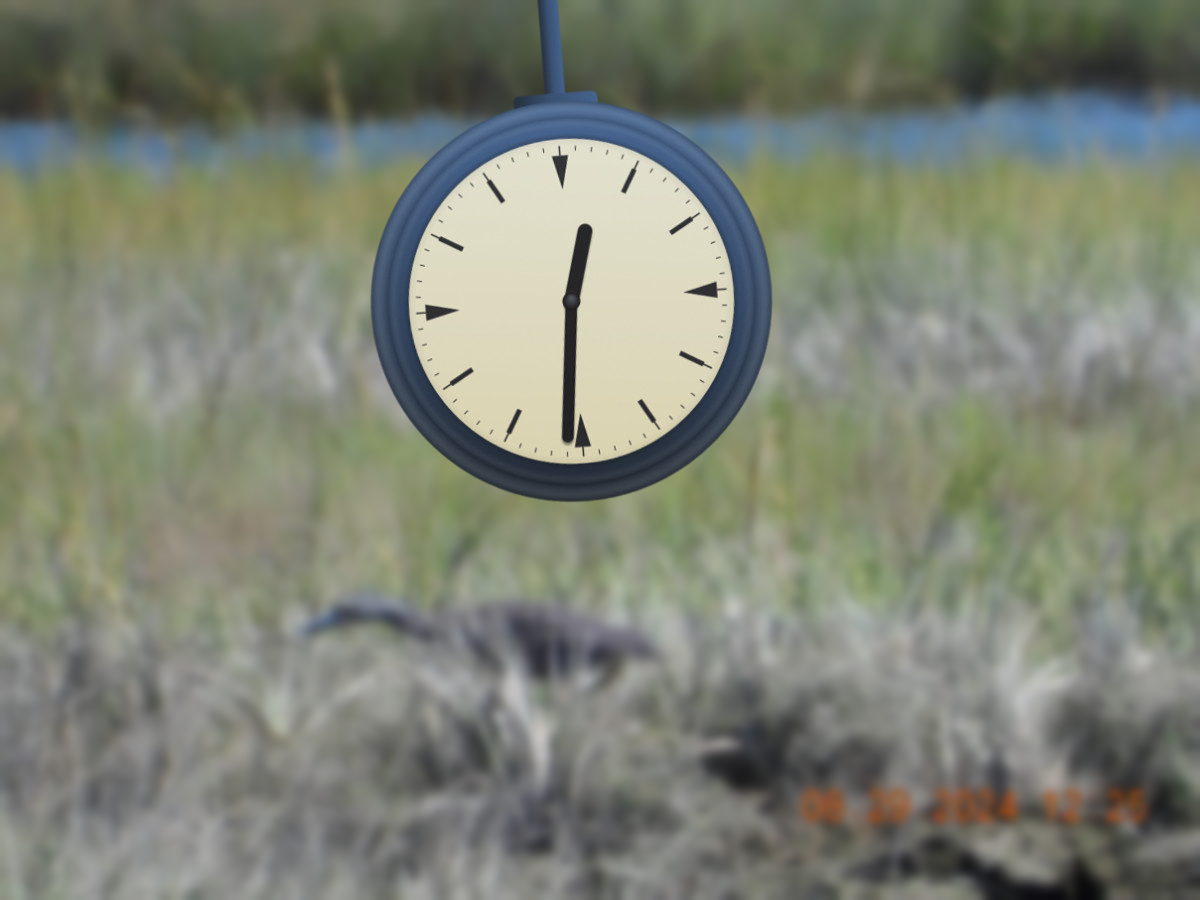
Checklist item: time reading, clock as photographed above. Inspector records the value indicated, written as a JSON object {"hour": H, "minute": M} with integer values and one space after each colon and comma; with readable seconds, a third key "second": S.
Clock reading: {"hour": 12, "minute": 31}
